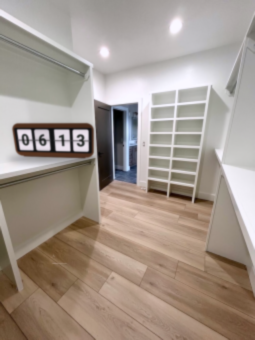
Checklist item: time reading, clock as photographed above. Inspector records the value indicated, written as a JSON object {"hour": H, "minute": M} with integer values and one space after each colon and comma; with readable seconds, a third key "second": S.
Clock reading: {"hour": 6, "minute": 13}
